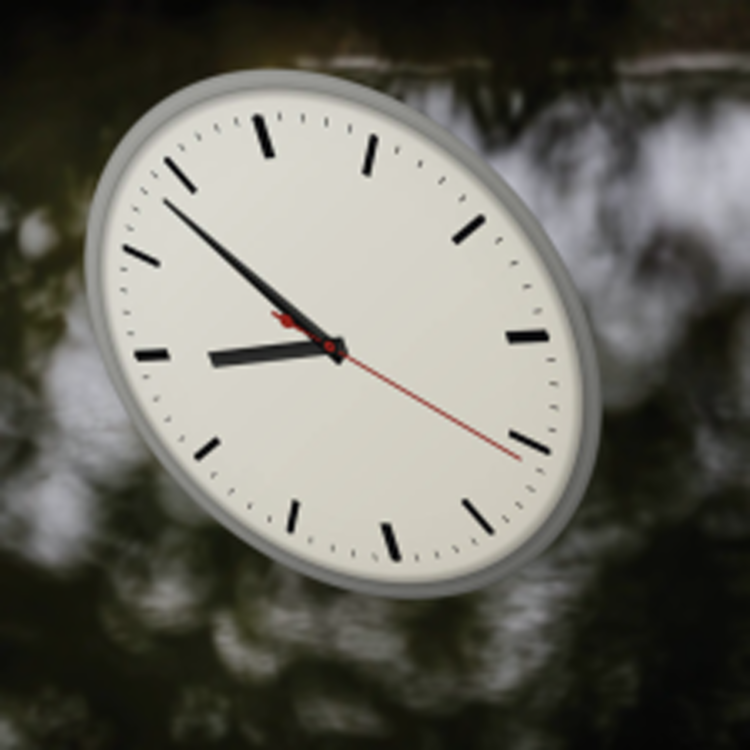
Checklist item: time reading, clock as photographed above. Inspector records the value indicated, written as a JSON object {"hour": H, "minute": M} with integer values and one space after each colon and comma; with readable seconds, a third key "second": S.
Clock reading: {"hour": 8, "minute": 53, "second": 21}
